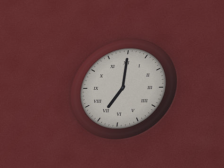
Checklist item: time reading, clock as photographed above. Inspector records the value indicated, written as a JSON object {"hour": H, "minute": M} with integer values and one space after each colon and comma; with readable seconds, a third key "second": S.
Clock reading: {"hour": 7, "minute": 0}
